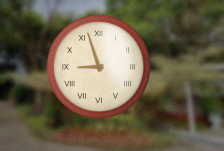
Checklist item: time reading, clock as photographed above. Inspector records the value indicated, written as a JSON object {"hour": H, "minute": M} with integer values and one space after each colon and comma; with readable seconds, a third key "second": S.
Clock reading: {"hour": 8, "minute": 57}
